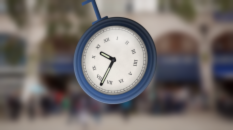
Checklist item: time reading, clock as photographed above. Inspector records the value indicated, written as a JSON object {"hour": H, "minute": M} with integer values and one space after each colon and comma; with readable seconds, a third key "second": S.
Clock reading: {"hour": 10, "minute": 38}
